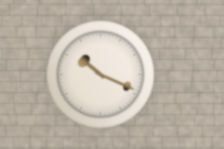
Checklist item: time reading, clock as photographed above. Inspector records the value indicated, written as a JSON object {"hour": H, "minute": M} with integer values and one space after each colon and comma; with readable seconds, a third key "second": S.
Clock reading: {"hour": 10, "minute": 19}
